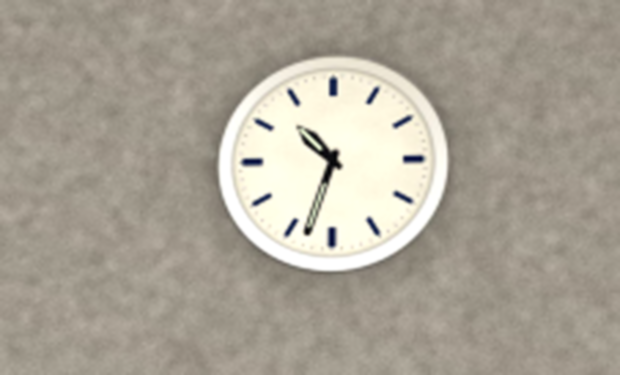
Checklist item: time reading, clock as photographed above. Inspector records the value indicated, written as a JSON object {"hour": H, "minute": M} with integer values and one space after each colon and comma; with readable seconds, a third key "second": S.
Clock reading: {"hour": 10, "minute": 33}
